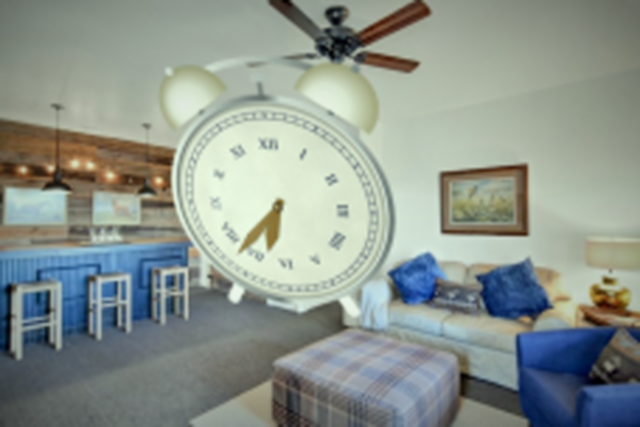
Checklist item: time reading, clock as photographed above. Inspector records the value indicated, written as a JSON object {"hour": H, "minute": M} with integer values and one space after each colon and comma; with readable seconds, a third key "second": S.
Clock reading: {"hour": 6, "minute": 37}
